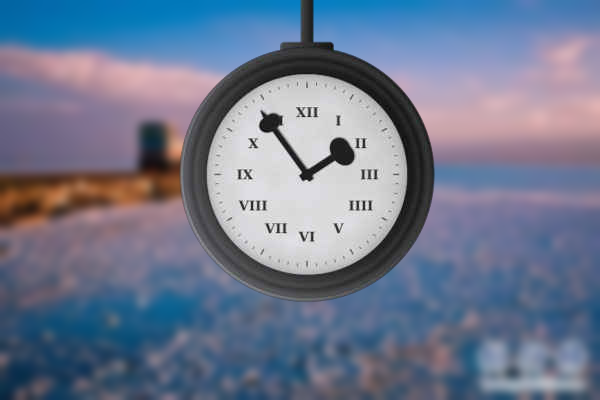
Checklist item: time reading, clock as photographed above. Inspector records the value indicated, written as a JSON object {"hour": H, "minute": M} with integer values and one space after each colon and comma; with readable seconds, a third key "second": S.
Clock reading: {"hour": 1, "minute": 54}
